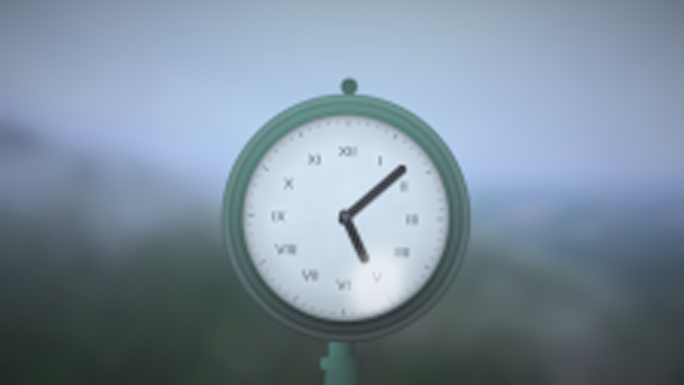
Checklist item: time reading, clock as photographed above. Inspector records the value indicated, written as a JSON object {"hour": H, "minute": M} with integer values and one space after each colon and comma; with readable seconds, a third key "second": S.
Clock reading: {"hour": 5, "minute": 8}
